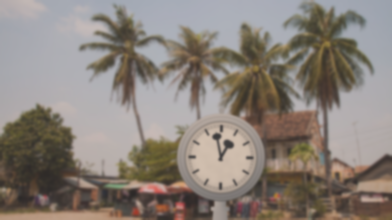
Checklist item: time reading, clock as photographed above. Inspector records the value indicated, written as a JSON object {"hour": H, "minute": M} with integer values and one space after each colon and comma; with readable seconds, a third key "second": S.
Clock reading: {"hour": 12, "minute": 58}
